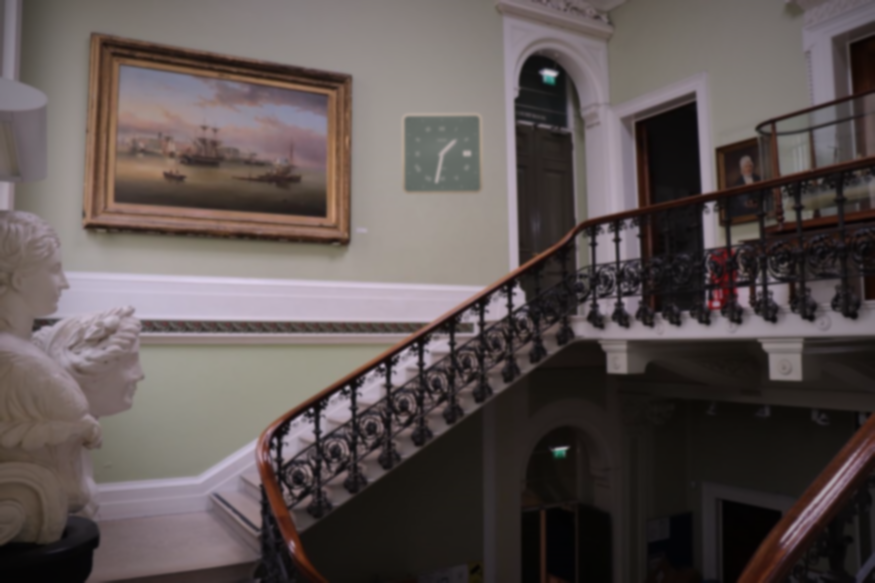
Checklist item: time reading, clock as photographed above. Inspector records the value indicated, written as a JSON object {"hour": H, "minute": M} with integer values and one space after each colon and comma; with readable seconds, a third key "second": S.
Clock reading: {"hour": 1, "minute": 32}
